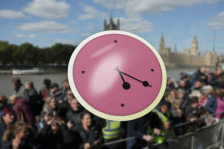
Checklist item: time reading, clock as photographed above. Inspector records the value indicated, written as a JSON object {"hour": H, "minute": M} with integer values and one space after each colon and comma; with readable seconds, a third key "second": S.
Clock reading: {"hour": 5, "minute": 20}
